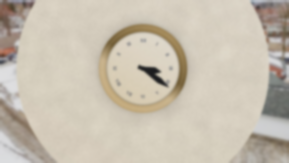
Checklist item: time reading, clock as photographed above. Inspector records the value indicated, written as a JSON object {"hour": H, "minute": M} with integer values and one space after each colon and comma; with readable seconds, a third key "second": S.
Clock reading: {"hour": 3, "minute": 21}
